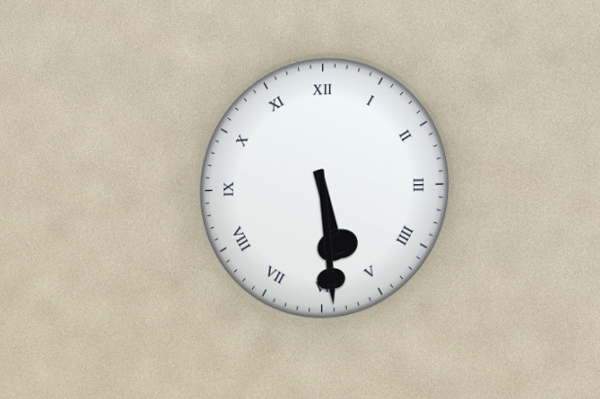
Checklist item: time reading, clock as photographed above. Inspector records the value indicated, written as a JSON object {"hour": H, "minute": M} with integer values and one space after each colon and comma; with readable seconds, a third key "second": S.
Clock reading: {"hour": 5, "minute": 29}
